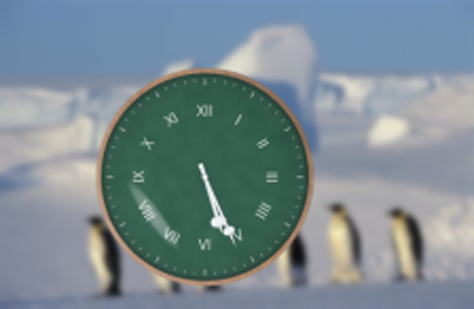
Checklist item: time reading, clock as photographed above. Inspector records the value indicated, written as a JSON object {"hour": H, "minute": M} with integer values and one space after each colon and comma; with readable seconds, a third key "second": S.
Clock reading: {"hour": 5, "minute": 26}
